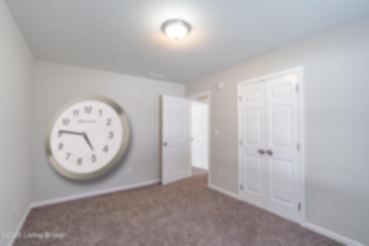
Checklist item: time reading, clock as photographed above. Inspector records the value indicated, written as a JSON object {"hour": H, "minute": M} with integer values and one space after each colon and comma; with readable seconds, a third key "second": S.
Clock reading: {"hour": 4, "minute": 46}
